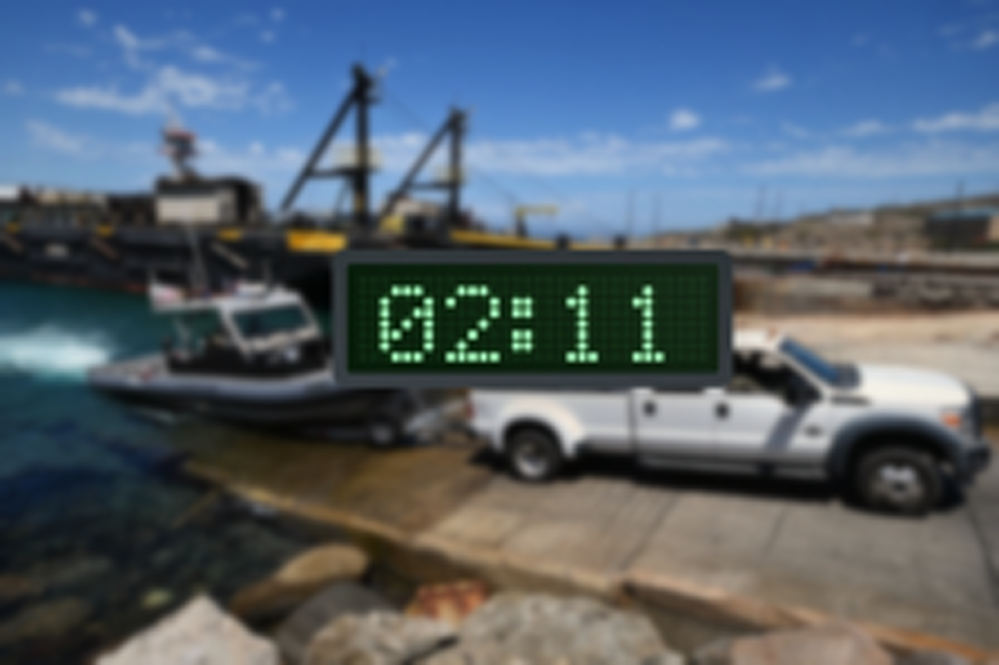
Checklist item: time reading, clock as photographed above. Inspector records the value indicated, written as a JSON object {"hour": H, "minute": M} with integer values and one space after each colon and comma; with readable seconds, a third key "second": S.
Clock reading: {"hour": 2, "minute": 11}
